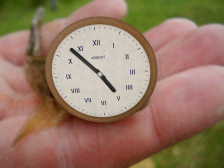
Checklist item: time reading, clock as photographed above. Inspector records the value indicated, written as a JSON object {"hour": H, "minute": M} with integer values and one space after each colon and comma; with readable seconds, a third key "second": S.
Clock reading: {"hour": 4, "minute": 53}
